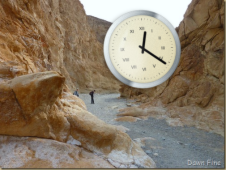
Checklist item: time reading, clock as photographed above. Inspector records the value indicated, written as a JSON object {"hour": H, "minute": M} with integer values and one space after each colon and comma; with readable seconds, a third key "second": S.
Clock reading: {"hour": 12, "minute": 21}
